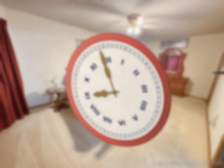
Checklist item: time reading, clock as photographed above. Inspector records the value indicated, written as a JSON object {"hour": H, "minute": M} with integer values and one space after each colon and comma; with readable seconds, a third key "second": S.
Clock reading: {"hour": 8, "minute": 59}
